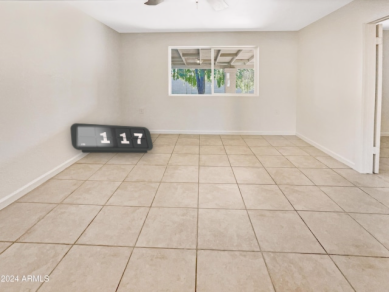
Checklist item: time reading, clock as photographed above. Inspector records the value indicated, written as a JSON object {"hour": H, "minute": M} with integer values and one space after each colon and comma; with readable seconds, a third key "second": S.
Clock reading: {"hour": 1, "minute": 17}
